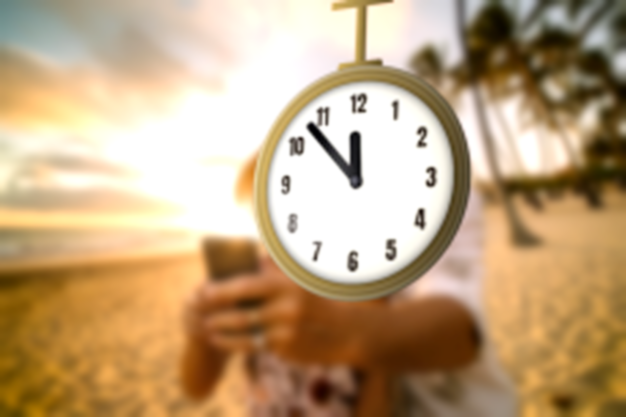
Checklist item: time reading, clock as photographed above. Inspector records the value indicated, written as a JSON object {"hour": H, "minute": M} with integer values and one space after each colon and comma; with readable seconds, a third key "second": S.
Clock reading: {"hour": 11, "minute": 53}
